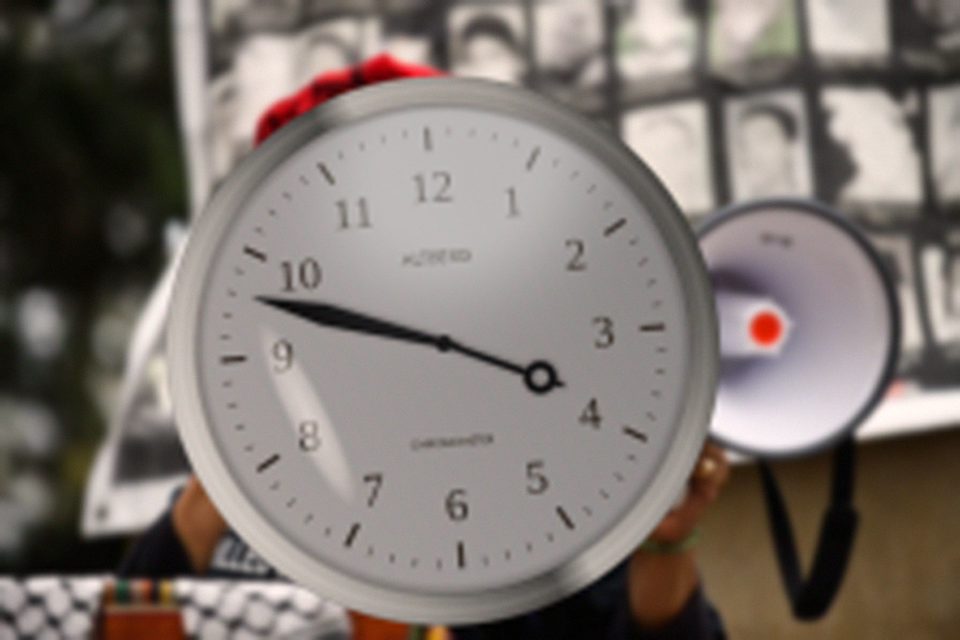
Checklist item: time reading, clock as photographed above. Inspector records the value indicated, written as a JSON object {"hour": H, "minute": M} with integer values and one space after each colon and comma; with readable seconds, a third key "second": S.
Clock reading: {"hour": 3, "minute": 48}
